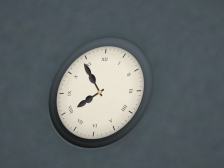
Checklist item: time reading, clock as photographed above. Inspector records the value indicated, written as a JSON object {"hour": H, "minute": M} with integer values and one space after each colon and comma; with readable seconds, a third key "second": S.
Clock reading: {"hour": 7, "minute": 54}
